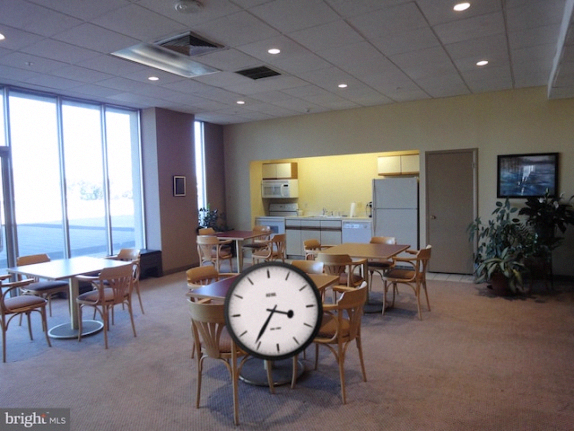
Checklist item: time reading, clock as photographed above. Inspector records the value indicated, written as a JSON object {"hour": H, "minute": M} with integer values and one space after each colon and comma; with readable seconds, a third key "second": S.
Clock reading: {"hour": 3, "minute": 36}
